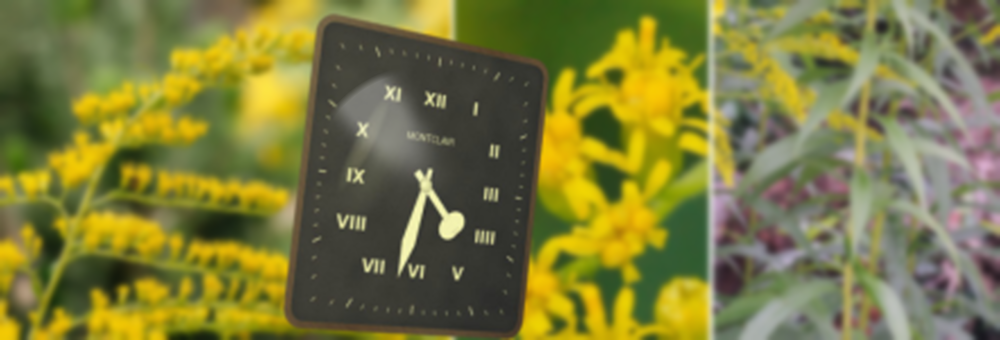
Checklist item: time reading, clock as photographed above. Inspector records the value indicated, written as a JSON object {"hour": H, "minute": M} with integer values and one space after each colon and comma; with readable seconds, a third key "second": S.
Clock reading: {"hour": 4, "minute": 32}
